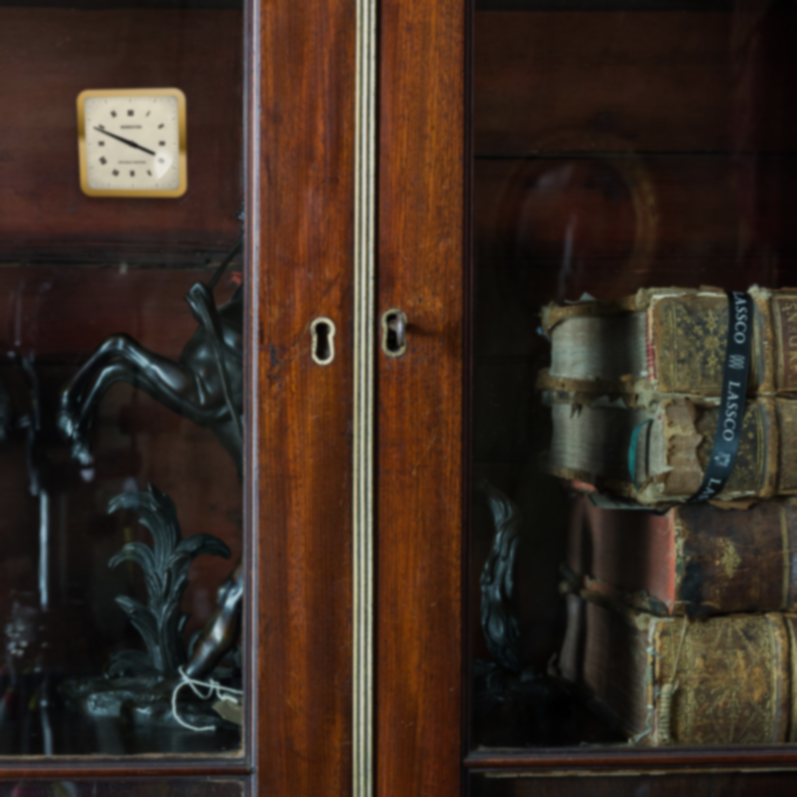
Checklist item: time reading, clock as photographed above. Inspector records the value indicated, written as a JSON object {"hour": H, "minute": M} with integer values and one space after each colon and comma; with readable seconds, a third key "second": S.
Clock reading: {"hour": 3, "minute": 49}
